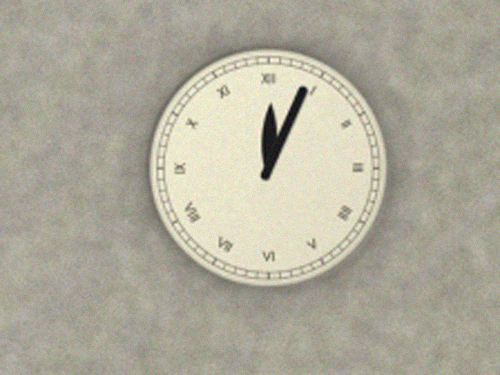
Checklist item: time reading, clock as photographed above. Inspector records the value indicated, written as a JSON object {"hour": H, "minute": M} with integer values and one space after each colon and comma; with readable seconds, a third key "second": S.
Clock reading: {"hour": 12, "minute": 4}
